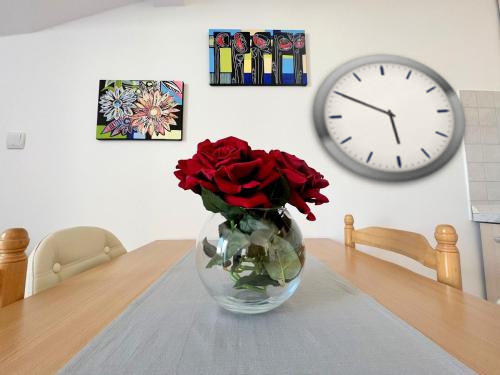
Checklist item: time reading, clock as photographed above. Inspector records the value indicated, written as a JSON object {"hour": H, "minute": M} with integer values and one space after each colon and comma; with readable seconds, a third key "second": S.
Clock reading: {"hour": 5, "minute": 50}
